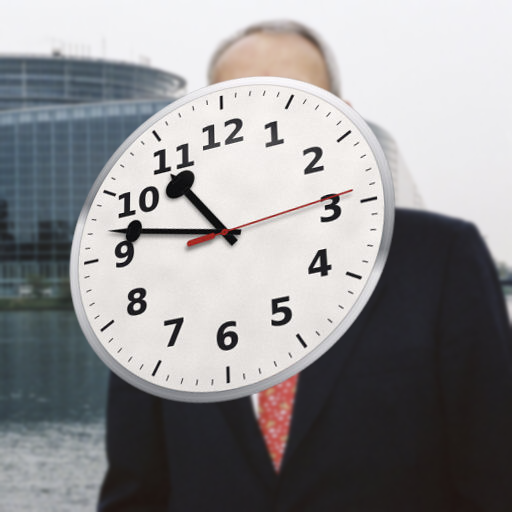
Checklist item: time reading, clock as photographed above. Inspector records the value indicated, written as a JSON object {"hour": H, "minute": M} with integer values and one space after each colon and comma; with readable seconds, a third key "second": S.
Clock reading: {"hour": 10, "minute": 47, "second": 14}
